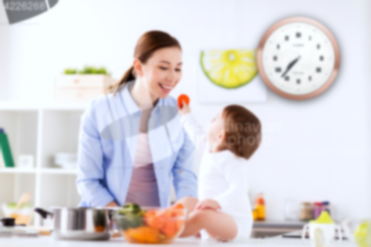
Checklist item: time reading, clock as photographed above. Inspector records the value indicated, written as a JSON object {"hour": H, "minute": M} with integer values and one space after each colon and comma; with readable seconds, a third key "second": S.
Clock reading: {"hour": 7, "minute": 37}
